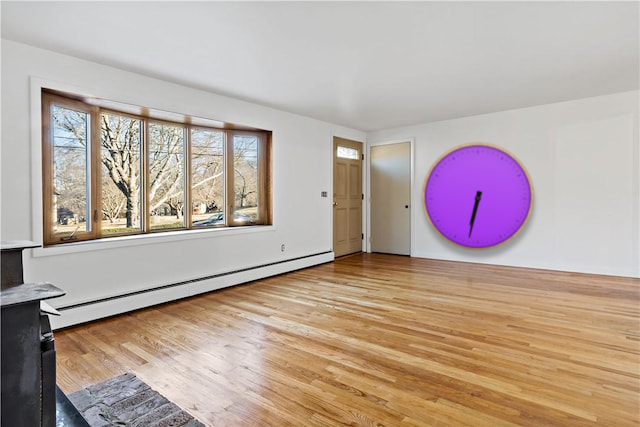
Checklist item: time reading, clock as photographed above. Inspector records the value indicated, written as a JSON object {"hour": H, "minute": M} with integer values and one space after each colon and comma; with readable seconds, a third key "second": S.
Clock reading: {"hour": 6, "minute": 32}
